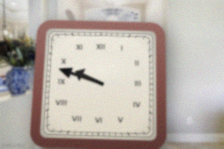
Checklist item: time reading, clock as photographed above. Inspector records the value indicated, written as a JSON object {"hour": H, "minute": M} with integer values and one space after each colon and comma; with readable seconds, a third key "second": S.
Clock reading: {"hour": 9, "minute": 48}
